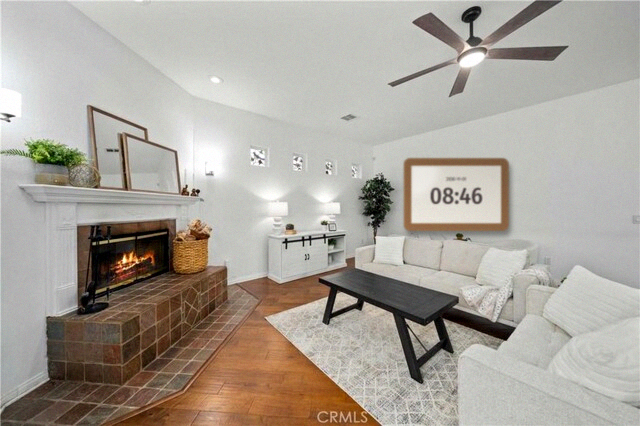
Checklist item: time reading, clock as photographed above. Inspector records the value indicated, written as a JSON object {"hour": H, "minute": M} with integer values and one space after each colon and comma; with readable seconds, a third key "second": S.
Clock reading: {"hour": 8, "minute": 46}
